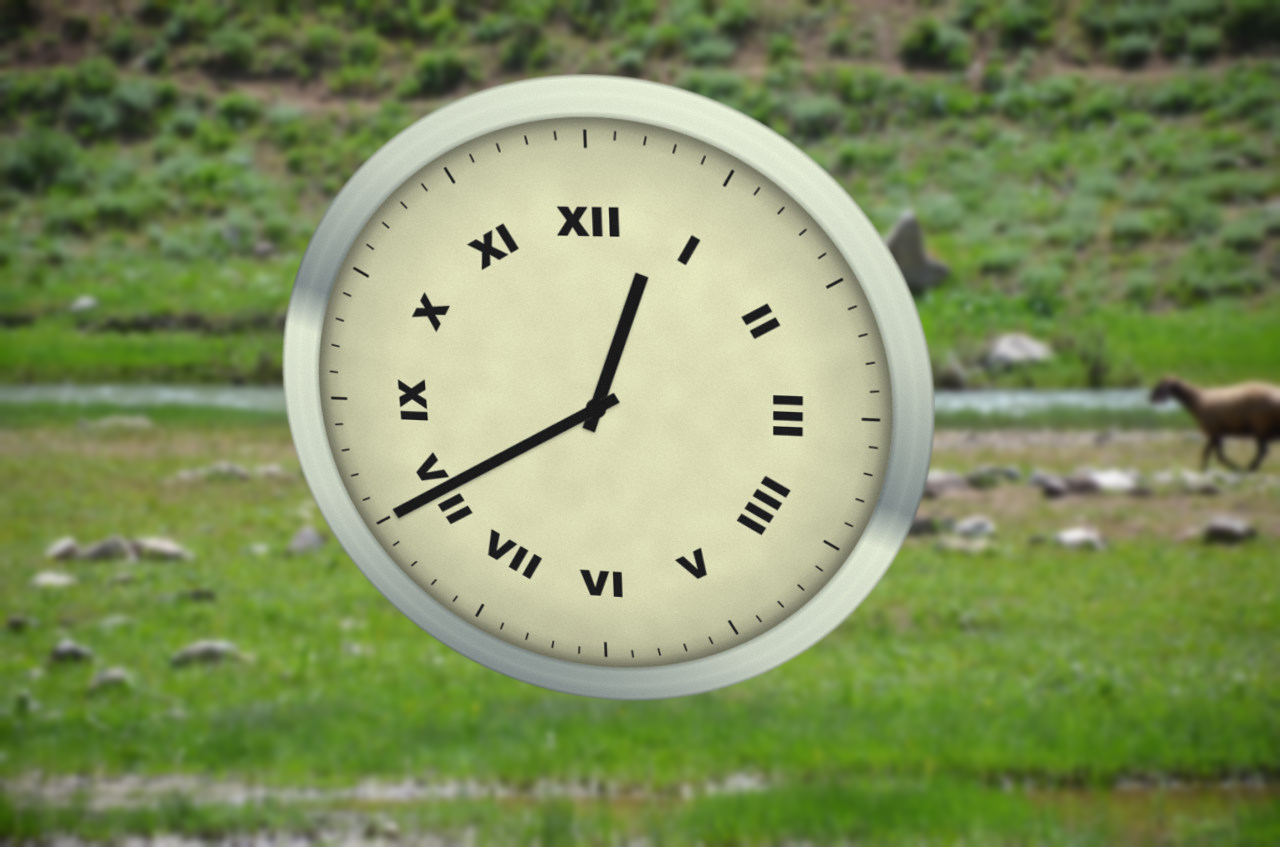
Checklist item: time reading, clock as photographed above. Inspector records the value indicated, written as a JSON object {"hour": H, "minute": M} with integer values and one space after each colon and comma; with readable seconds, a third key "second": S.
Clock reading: {"hour": 12, "minute": 40}
